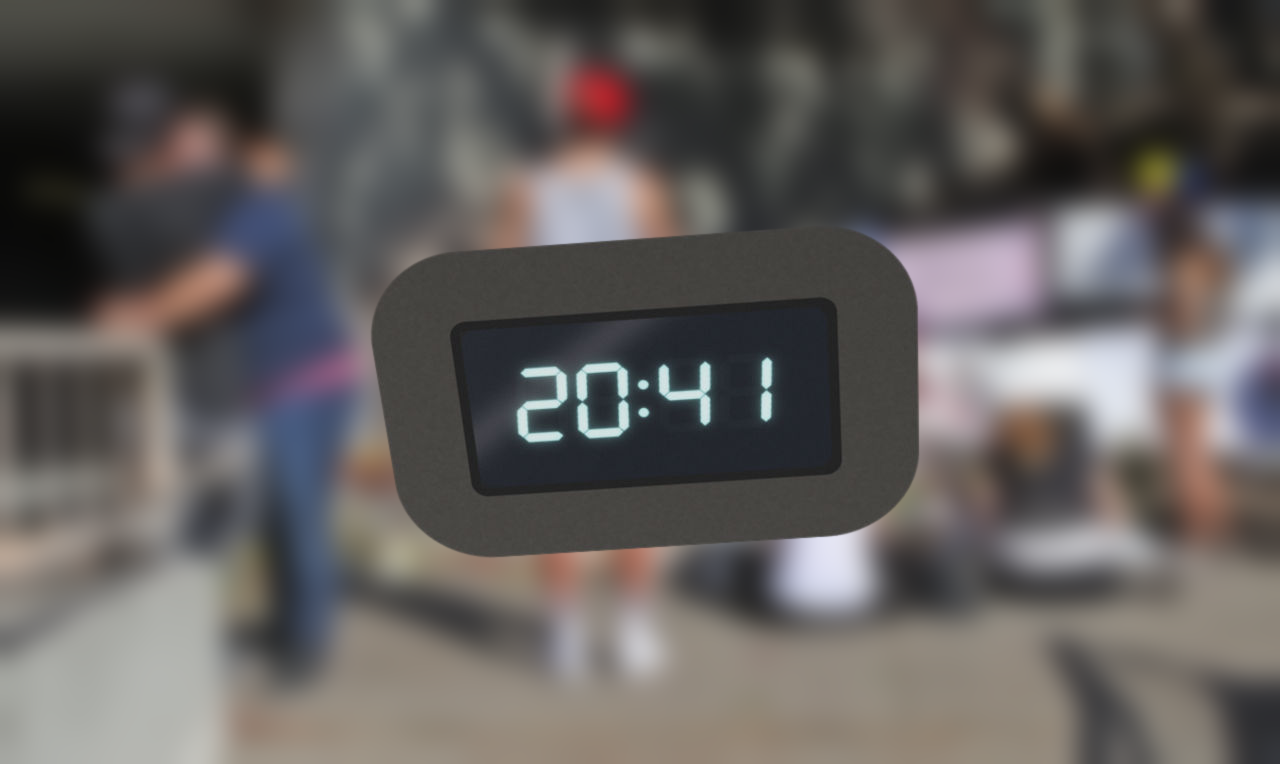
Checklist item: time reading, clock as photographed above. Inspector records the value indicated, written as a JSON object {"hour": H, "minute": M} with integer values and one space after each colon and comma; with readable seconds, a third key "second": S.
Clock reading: {"hour": 20, "minute": 41}
